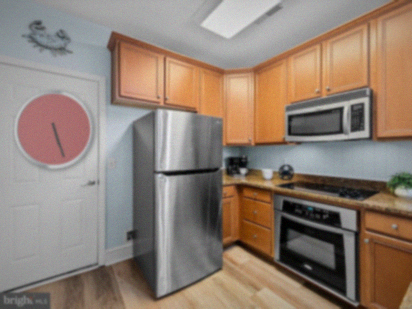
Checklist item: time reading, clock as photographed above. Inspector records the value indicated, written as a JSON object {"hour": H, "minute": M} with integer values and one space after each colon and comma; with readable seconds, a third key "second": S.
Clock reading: {"hour": 5, "minute": 27}
